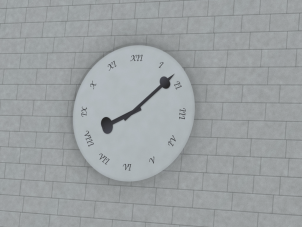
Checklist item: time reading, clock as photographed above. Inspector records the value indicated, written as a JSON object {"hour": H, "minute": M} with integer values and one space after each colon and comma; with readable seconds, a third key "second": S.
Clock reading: {"hour": 8, "minute": 8}
